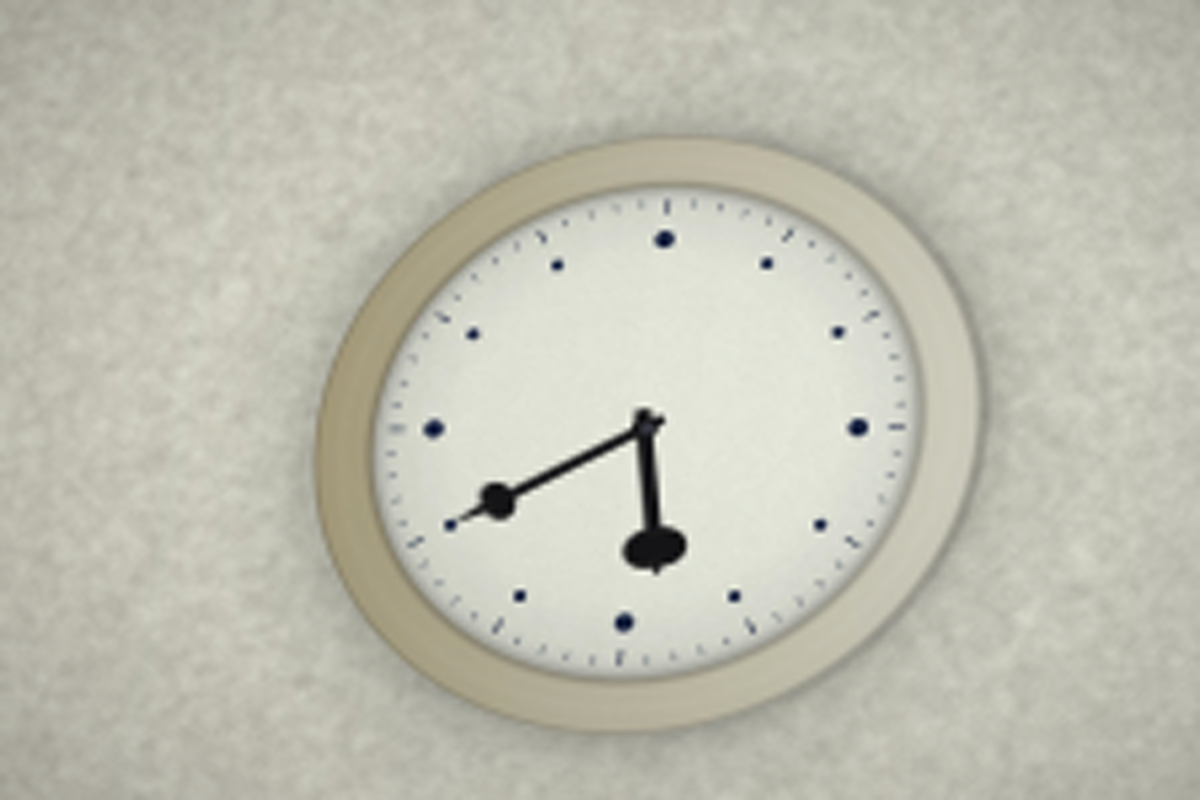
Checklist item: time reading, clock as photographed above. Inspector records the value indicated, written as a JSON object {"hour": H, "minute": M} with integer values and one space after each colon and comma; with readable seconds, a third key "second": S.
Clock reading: {"hour": 5, "minute": 40}
